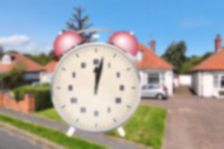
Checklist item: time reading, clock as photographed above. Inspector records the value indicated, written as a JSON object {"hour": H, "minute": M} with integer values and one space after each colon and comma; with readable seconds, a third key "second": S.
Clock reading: {"hour": 12, "minute": 2}
